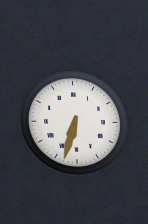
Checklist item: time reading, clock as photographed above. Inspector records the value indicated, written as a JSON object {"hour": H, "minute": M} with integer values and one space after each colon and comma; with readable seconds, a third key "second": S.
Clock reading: {"hour": 6, "minute": 33}
